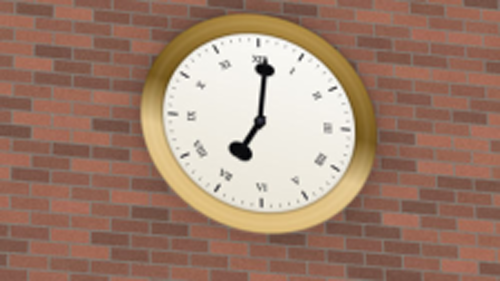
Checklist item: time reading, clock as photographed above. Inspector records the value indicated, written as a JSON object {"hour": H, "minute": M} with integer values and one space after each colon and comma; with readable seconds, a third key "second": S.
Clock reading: {"hour": 7, "minute": 1}
